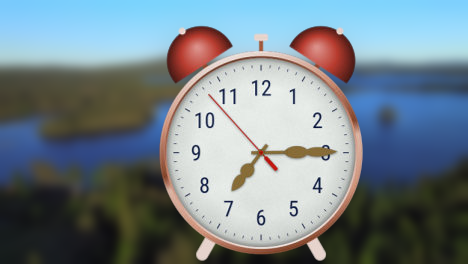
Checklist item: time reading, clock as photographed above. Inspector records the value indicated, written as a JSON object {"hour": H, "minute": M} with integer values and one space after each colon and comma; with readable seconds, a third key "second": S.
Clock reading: {"hour": 7, "minute": 14, "second": 53}
